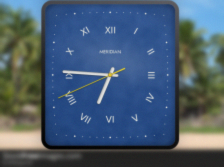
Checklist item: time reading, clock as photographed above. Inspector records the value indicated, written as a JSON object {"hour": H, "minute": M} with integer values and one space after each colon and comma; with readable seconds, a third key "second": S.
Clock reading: {"hour": 6, "minute": 45, "second": 41}
